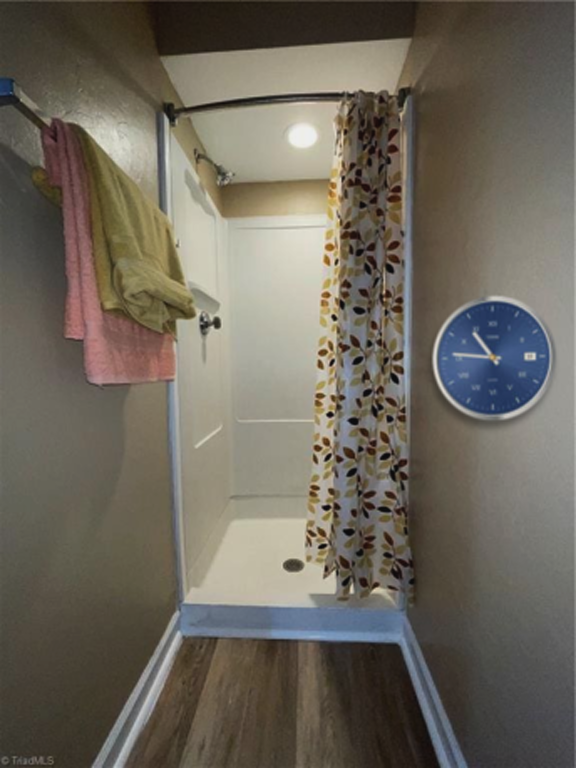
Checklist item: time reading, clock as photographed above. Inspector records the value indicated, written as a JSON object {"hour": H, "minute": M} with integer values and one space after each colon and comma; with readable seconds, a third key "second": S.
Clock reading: {"hour": 10, "minute": 46}
